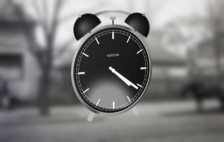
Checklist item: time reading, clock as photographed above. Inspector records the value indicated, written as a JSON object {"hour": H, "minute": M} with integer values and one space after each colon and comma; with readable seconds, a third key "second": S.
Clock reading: {"hour": 4, "minute": 21}
